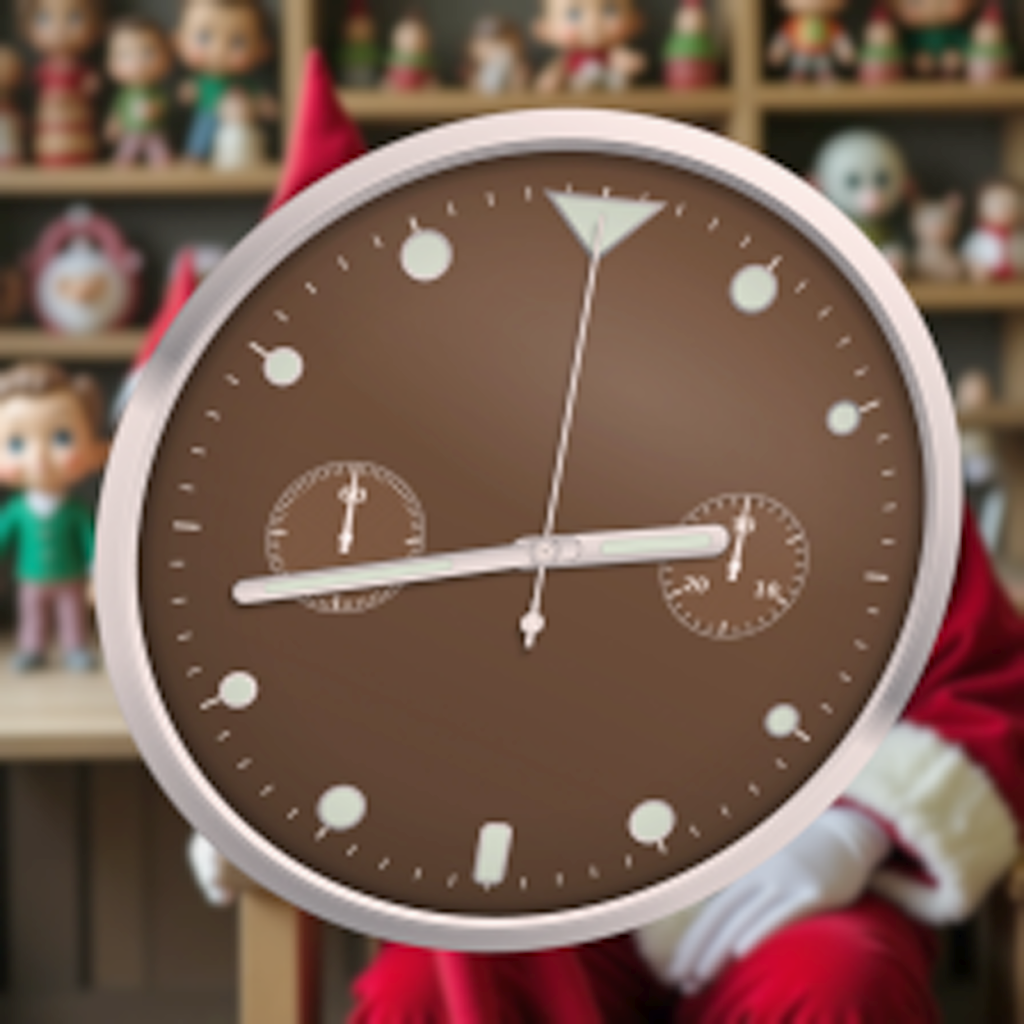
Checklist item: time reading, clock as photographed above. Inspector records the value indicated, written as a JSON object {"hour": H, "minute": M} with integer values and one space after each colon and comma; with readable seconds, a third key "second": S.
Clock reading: {"hour": 2, "minute": 43}
